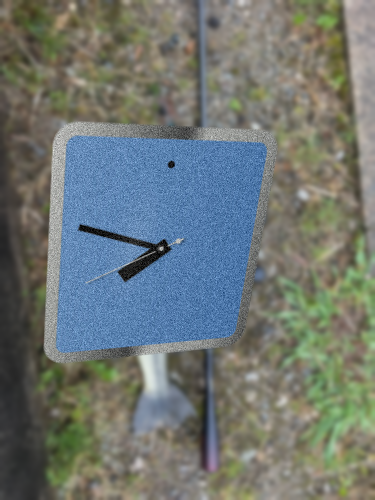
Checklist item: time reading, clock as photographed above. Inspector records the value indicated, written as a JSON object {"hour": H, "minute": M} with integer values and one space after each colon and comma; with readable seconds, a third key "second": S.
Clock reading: {"hour": 7, "minute": 47, "second": 41}
